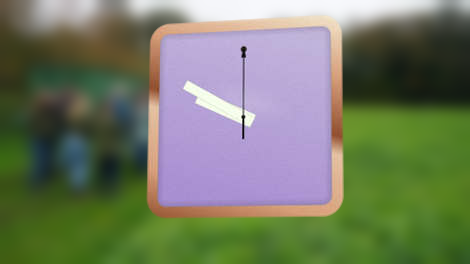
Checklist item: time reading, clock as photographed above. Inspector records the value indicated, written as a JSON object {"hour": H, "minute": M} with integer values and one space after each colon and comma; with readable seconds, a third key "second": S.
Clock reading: {"hour": 9, "minute": 50, "second": 0}
